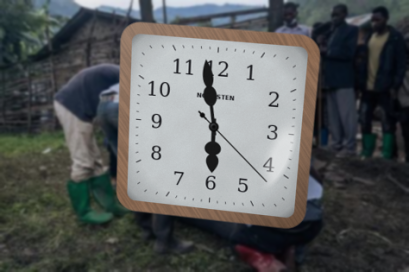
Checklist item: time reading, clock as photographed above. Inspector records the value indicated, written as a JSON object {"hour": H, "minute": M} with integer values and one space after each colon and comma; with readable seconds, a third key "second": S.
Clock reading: {"hour": 5, "minute": 58, "second": 22}
